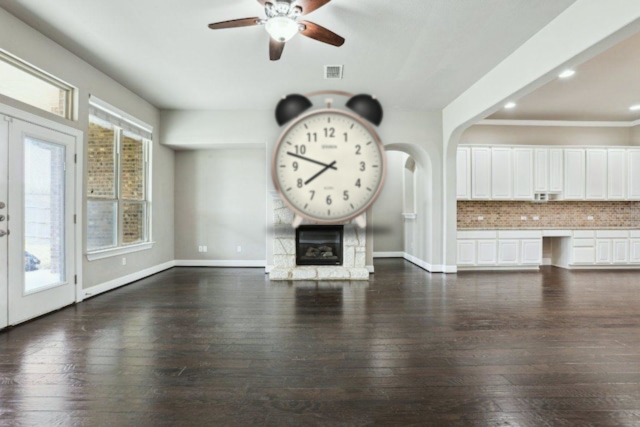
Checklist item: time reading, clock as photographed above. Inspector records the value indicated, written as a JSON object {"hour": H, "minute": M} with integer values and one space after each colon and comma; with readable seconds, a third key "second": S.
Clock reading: {"hour": 7, "minute": 48}
